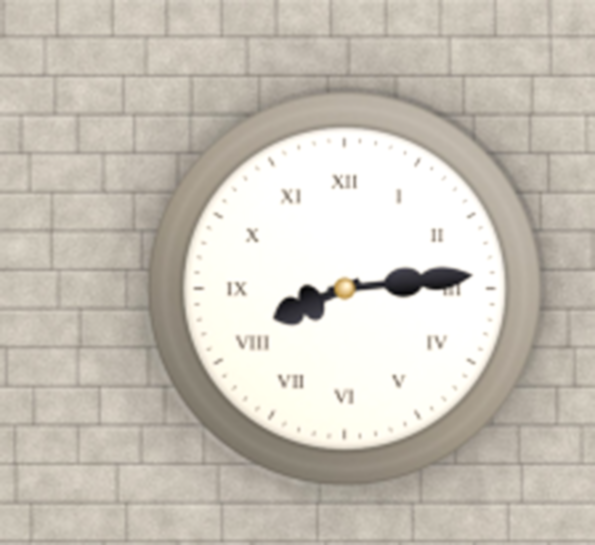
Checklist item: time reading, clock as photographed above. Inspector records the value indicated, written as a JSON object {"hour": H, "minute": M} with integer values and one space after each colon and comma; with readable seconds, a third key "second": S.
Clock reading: {"hour": 8, "minute": 14}
